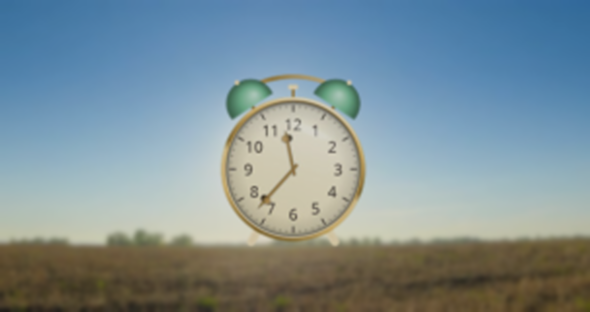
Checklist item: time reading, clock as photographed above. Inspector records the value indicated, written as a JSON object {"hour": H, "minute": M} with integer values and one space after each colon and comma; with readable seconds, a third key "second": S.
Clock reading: {"hour": 11, "minute": 37}
